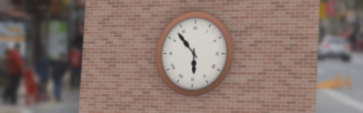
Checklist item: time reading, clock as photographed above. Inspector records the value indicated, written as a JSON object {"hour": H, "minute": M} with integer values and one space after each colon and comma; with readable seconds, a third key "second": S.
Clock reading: {"hour": 5, "minute": 53}
